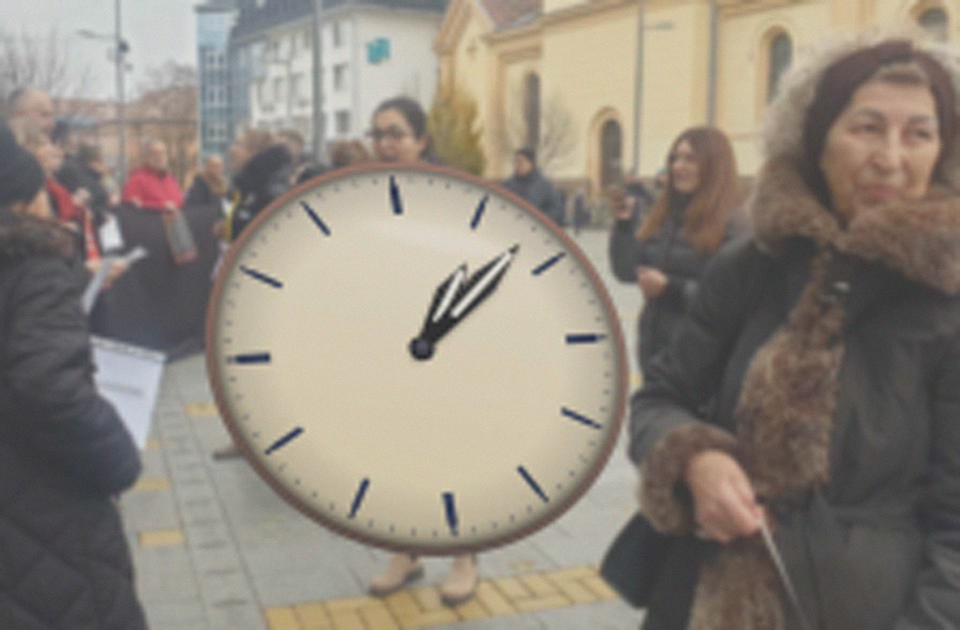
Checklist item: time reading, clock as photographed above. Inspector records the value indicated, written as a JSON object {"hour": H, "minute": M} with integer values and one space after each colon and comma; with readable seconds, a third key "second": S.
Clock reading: {"hour": 1, "minute": 8}
